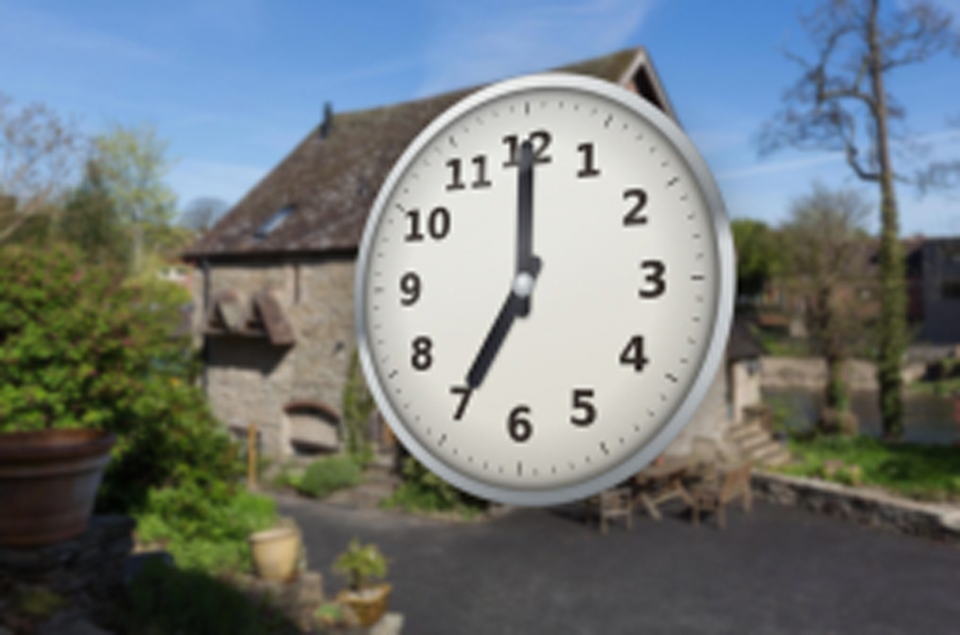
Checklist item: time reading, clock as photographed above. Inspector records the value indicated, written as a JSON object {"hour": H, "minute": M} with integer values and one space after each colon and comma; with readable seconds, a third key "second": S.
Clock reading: {"hour": 7, "minute": 0}
